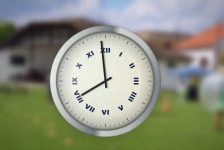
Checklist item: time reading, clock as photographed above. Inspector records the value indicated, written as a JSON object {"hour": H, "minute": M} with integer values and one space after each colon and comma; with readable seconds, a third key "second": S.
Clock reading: {"hour": 7, "minute": 59}
